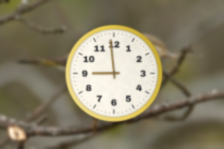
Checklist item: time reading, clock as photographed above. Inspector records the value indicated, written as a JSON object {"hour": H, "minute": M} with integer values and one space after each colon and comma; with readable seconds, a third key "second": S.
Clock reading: {"hour": 8, "minute": 59}
